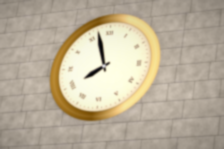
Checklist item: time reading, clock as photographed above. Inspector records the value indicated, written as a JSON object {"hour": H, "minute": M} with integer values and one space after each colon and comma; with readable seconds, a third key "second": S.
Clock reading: {"hour": 7, "minute": 57}
